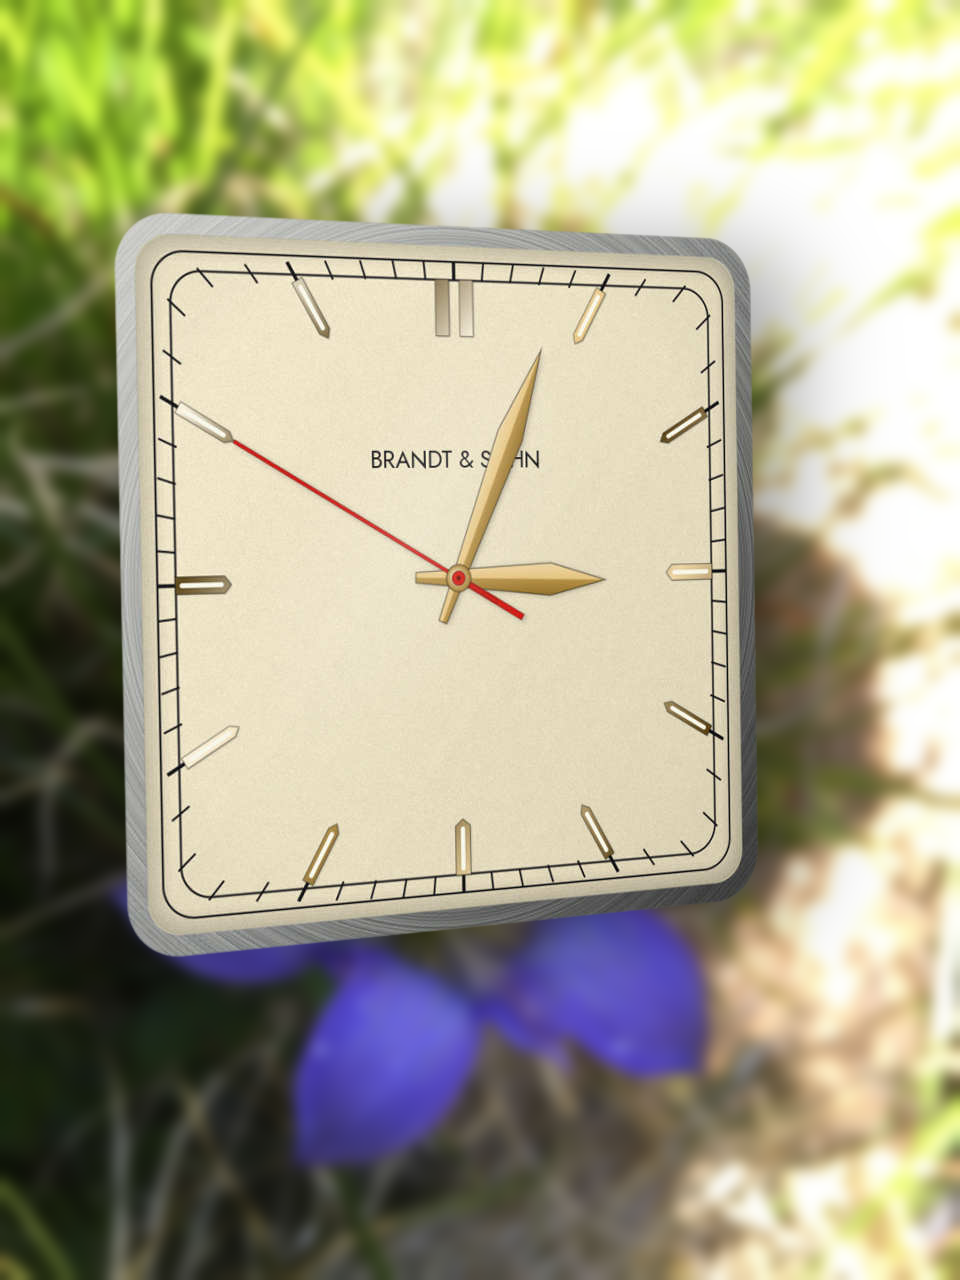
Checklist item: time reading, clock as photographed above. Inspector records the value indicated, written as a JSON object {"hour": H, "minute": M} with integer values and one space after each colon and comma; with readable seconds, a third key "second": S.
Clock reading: {"hour": 3, "minute": 3, "second": 50}
